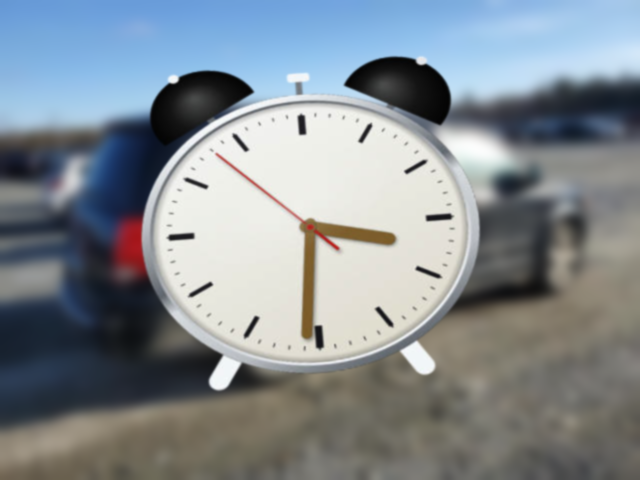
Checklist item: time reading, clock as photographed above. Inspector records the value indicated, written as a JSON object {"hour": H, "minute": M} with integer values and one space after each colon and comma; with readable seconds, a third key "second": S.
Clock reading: {"hour": 3, "minute": 30, "second": 53}
